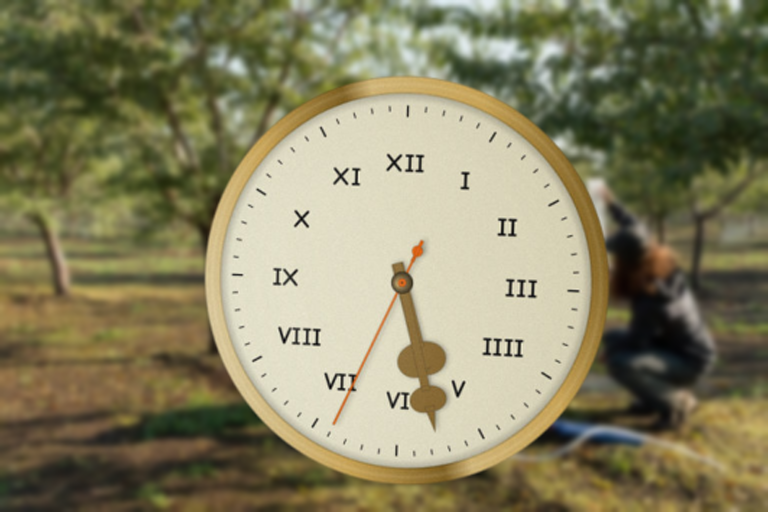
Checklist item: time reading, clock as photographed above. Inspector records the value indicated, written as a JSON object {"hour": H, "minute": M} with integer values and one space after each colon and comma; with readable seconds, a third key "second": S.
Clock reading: {"hour": 5, "minute": 27, "second": 34}
